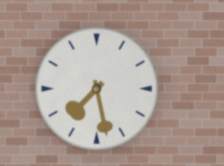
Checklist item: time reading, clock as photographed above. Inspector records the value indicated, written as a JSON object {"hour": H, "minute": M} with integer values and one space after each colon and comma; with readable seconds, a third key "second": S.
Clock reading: {"hour": 7, "minute": 28}
